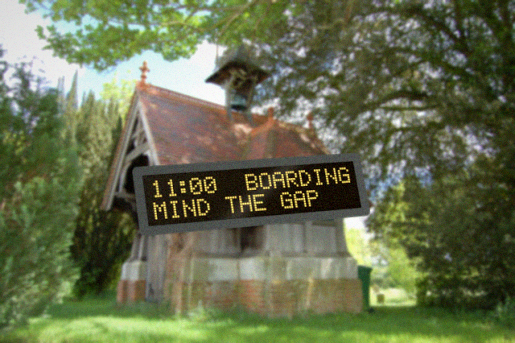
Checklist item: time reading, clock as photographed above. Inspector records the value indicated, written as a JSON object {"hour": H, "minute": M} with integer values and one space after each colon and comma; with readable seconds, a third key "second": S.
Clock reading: {"hour": 11, "minute": 0}
